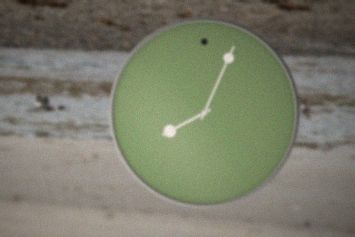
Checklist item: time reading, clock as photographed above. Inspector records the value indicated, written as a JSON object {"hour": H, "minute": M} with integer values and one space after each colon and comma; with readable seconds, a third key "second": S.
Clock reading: {"hour": 8, "minute": 4}
